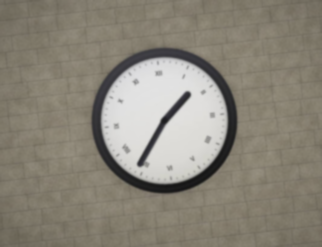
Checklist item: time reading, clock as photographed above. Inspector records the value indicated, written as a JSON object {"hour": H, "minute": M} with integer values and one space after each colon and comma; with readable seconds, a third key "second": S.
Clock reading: {"hour": 1, "minute": 36}
